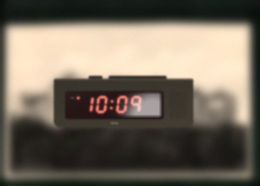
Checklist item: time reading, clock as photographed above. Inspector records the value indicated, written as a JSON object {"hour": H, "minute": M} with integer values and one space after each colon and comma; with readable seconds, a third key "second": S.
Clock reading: {"hour": 10, "minute": 9}
